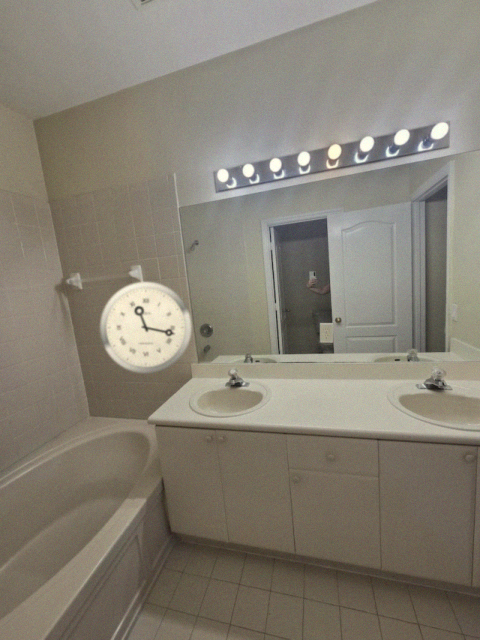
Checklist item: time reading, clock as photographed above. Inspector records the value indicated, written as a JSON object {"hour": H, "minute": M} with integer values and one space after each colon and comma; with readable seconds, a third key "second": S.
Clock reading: {"hour": 11, "minute": 17}
